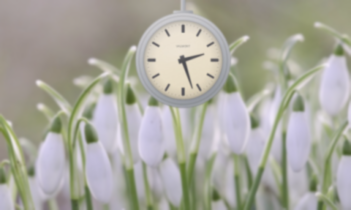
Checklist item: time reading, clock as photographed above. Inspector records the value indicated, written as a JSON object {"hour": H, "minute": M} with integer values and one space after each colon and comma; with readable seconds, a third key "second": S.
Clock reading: {"hour": 2, "minute": 27}
